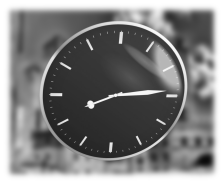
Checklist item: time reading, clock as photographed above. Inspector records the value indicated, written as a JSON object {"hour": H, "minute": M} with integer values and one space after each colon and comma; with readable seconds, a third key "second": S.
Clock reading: {"hour": 8, "minute": 14}
